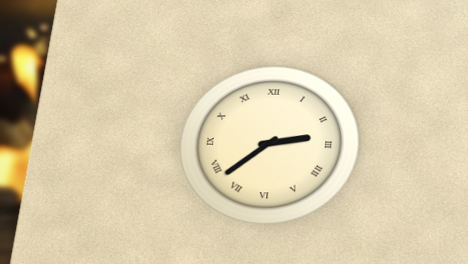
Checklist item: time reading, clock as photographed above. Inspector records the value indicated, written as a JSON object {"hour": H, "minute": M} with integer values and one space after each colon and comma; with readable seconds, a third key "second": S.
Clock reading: {"hour": 2, "minute": 38}
